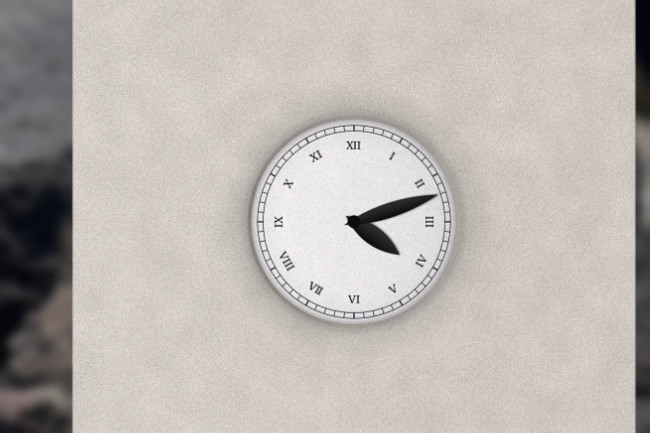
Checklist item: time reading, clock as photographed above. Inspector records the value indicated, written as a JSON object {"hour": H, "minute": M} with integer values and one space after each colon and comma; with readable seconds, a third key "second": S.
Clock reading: {"hour": 4, "minute": 12}
